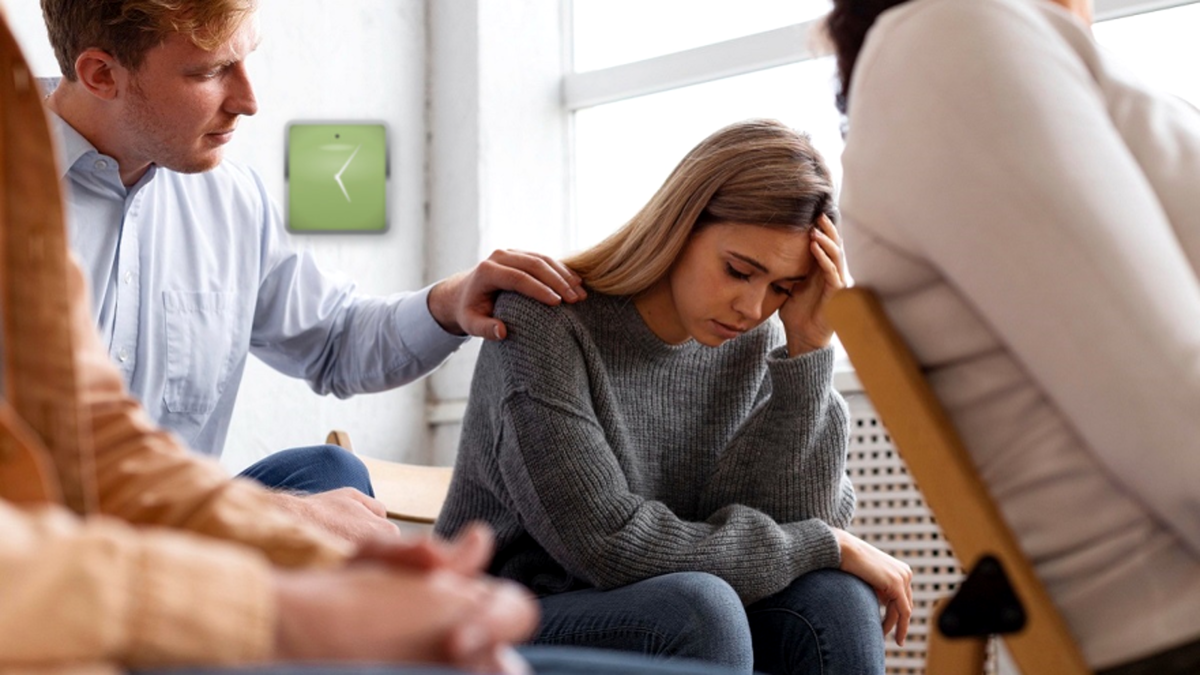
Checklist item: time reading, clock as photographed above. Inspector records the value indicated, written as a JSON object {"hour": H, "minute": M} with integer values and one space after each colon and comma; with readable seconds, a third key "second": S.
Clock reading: {"hour": 5, "minute": 6}
